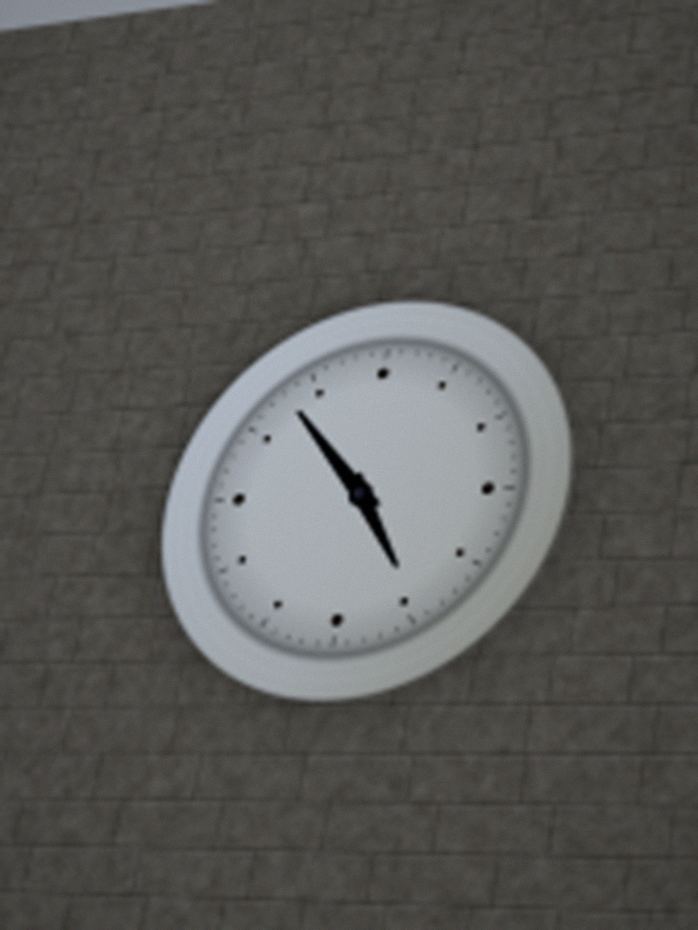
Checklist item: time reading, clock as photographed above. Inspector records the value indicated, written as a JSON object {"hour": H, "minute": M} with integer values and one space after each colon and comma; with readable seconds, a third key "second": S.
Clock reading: {"hour": 4, "minute": 53}
